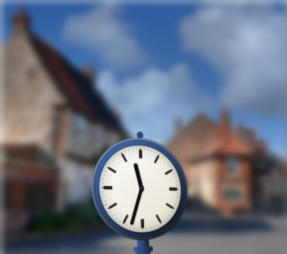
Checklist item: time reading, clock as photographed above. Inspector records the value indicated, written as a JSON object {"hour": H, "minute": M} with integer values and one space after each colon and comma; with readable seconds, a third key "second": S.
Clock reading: {"hour": 11, "minute": 33}
